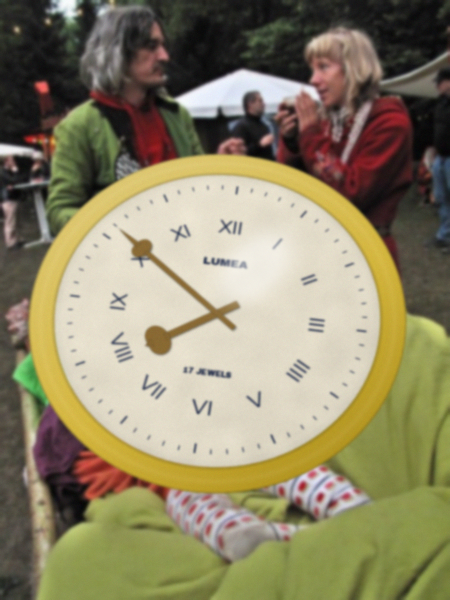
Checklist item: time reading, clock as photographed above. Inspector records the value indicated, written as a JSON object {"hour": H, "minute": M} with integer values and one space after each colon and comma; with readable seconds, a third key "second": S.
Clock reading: {"hour": 7, "minute": 51}
